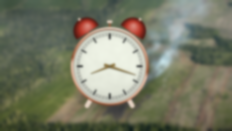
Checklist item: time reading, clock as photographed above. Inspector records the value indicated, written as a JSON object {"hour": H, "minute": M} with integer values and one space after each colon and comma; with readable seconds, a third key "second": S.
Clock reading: {"hour": 8, "minute": 18}
